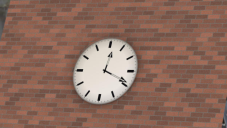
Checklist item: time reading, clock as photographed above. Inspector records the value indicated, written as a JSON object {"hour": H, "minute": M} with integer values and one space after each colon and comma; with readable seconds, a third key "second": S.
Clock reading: {"hour": 12, "minute": 19}
